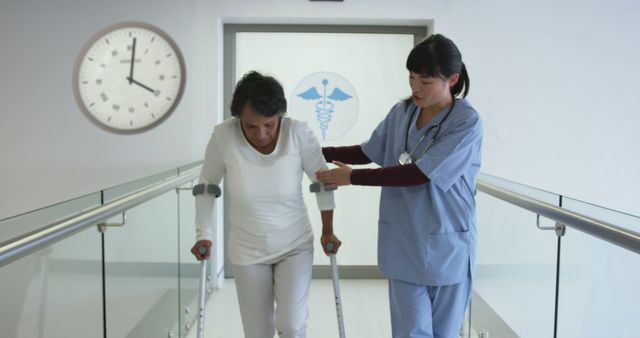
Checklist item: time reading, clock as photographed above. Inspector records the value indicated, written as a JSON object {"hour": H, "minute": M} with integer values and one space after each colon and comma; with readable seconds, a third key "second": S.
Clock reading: {"hour": 4, "minute": 1}
